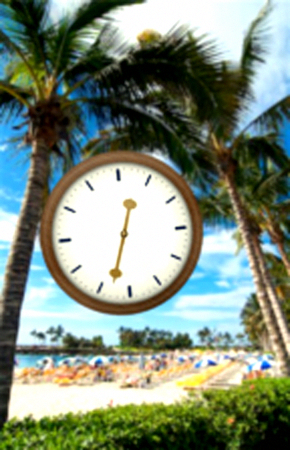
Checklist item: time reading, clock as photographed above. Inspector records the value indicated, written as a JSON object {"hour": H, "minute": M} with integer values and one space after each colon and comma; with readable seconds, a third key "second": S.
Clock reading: {"hour": 12, "minute": 33}
